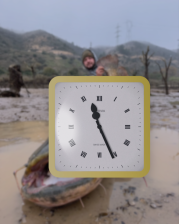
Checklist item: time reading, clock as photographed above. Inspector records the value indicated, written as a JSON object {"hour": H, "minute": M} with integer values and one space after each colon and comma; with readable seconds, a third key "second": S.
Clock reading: {"hour": 11, "minute": 26}
